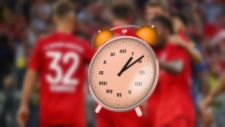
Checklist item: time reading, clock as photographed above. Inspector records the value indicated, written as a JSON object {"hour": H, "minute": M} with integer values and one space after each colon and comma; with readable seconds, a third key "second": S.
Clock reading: {"hour": 1, "minute": 9}
